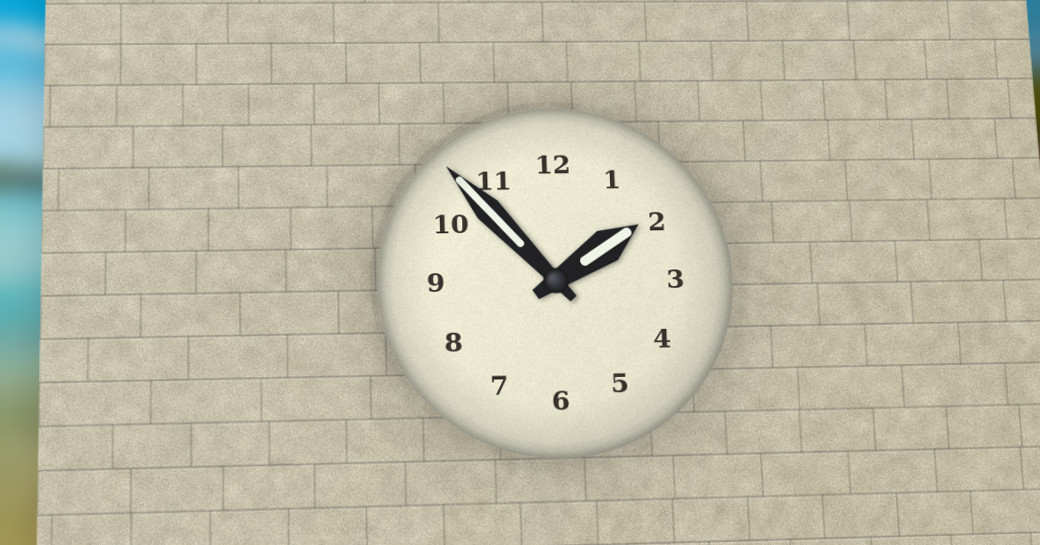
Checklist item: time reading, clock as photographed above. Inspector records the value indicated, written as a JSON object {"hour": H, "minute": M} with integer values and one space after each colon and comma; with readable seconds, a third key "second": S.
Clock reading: {"hour": 1, "minute": 53}
